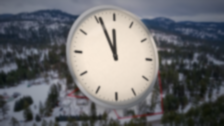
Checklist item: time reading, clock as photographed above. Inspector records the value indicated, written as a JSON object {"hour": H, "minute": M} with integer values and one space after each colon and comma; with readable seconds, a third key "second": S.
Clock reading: {"hour": 11, "minute": 56}
